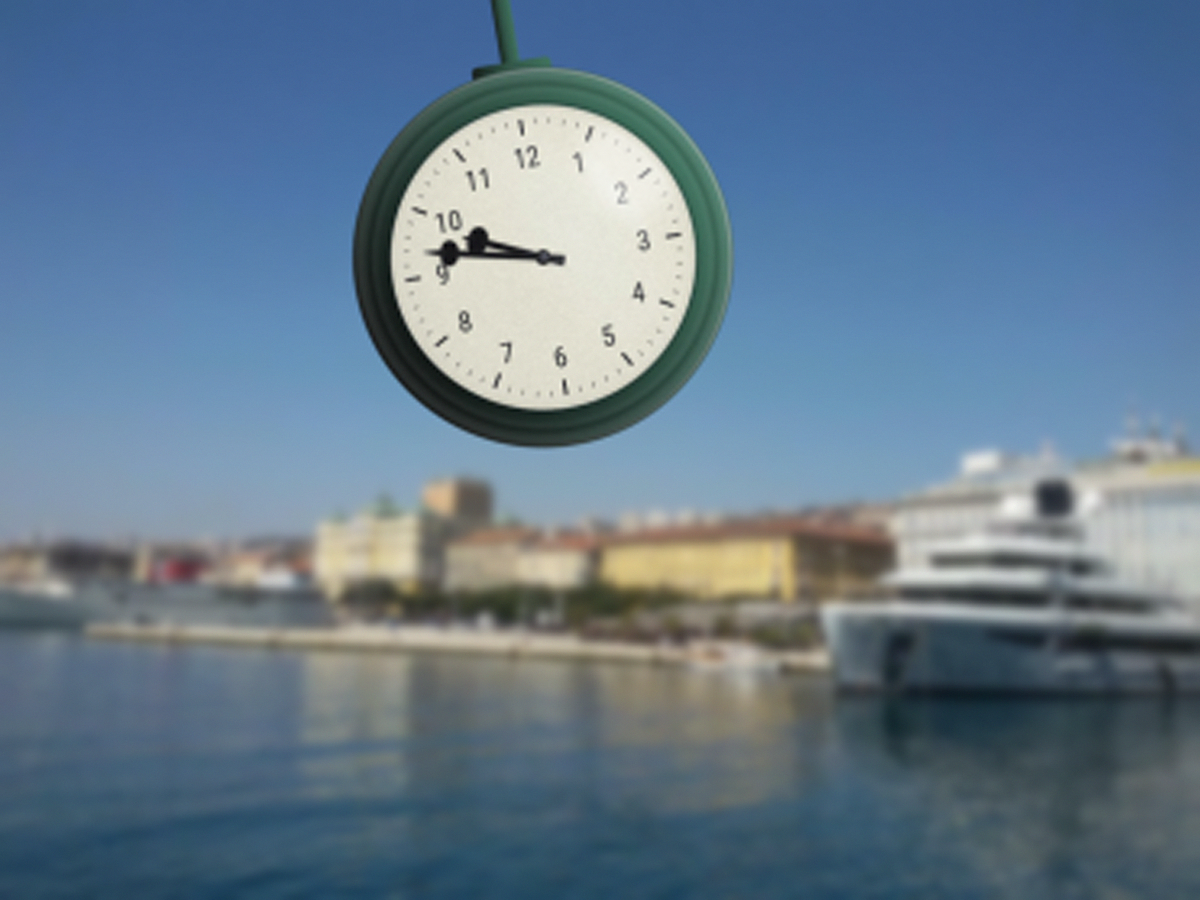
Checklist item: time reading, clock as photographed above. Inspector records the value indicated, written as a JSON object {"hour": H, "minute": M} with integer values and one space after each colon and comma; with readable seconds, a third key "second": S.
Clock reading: {"hour": 9, "minute": 47}
